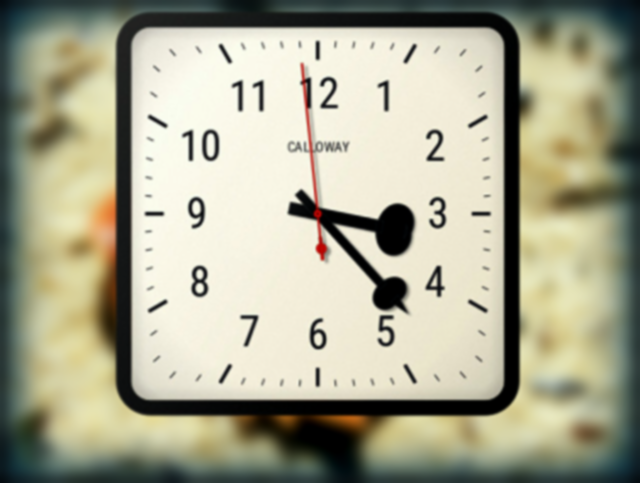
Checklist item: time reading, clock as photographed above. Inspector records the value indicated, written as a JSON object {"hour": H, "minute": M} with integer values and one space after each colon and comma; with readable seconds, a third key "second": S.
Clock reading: {"hour": 3, "minute": 22, "second": 59}
